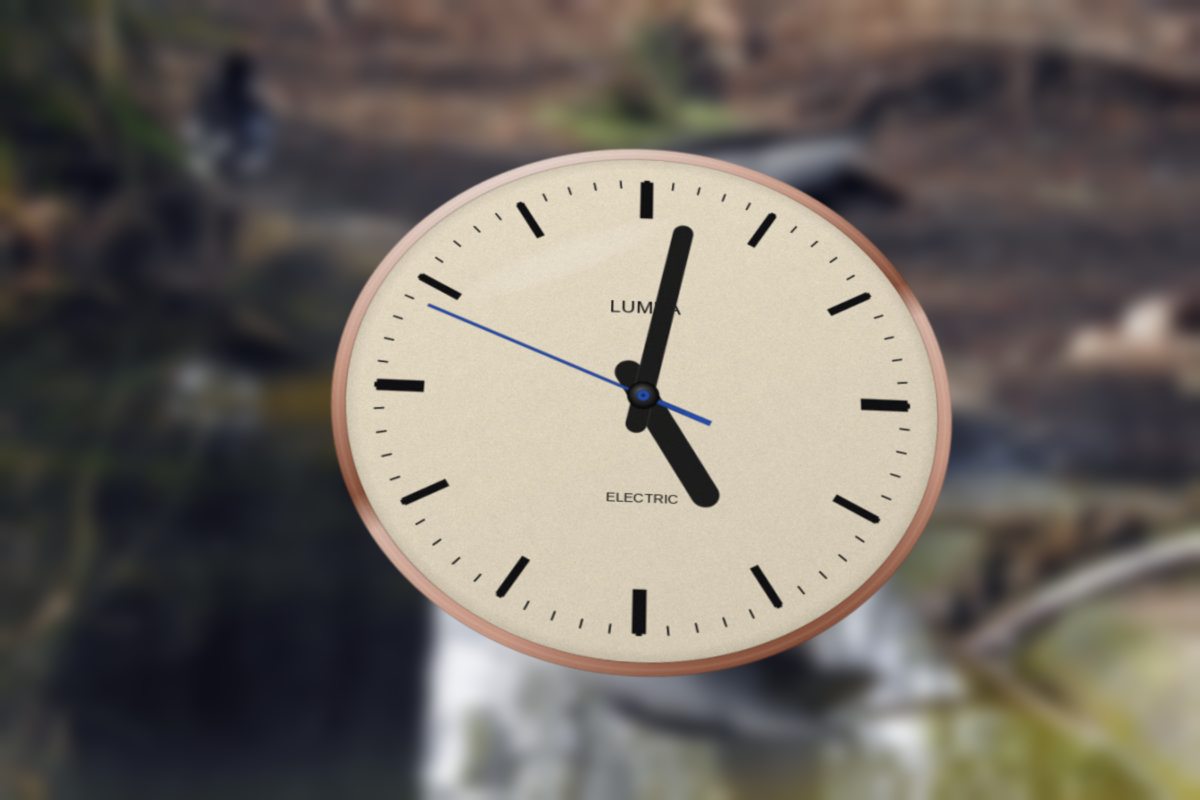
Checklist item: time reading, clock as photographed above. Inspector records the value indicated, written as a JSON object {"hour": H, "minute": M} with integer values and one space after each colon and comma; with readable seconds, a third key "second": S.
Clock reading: {"hour": 5, "minute": 1, "second": 49}
